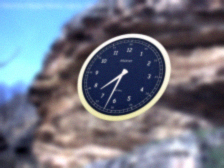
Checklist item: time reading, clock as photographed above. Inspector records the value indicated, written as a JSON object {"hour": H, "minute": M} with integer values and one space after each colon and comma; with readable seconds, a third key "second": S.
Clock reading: {"hour": 7, "minute": 32}
